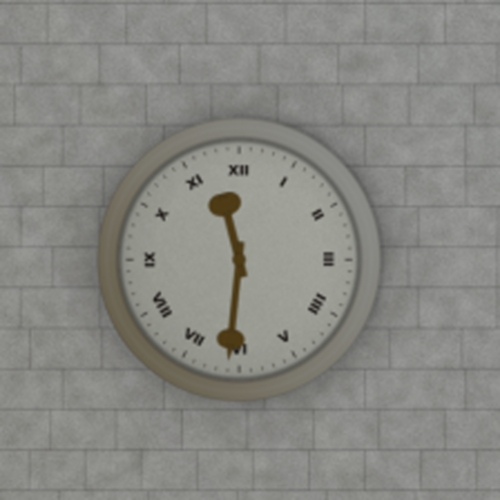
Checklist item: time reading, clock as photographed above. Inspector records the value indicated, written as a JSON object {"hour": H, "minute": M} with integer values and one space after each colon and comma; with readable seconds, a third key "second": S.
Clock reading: {"hour": 11, "minute": 31}
